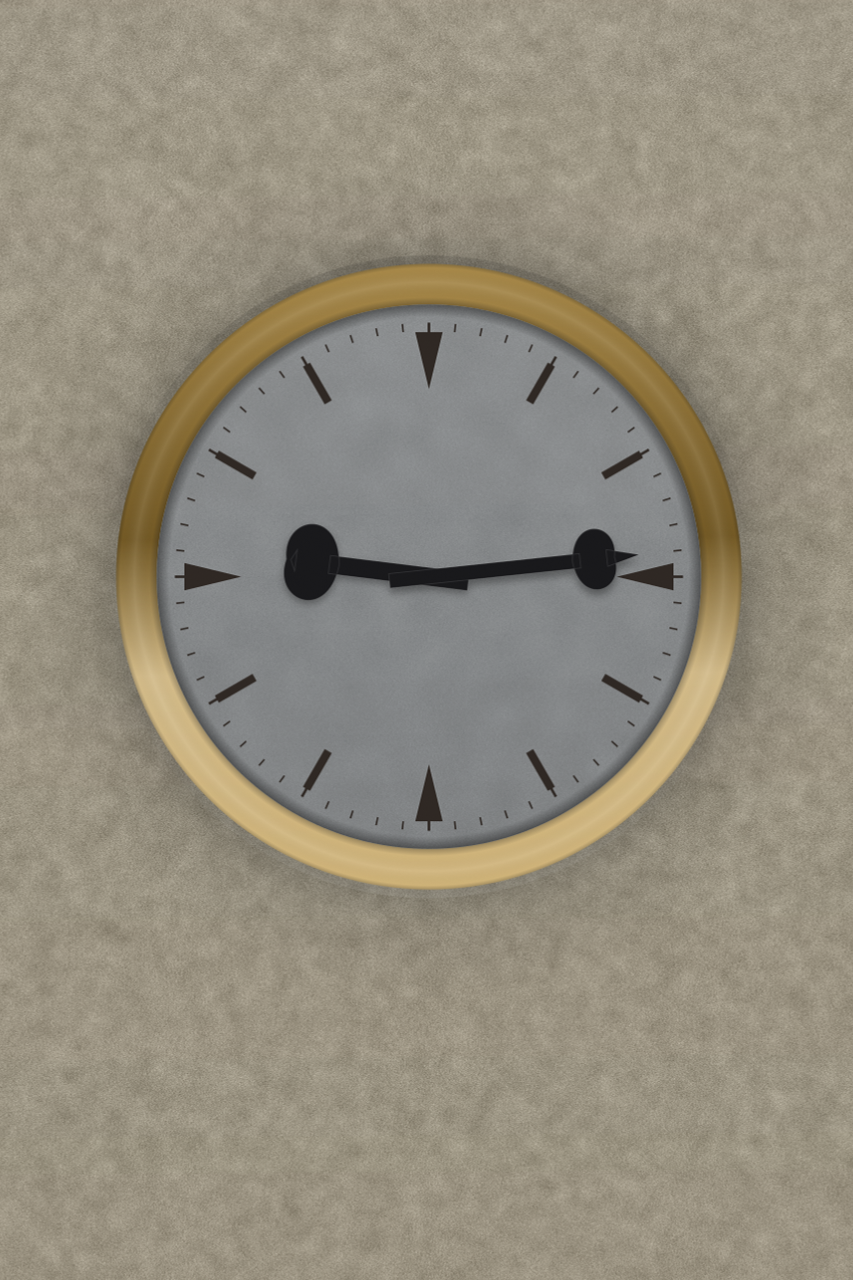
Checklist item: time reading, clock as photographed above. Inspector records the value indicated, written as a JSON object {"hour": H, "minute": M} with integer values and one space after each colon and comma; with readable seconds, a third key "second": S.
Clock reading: {"hour": 9, "minute": 14}
